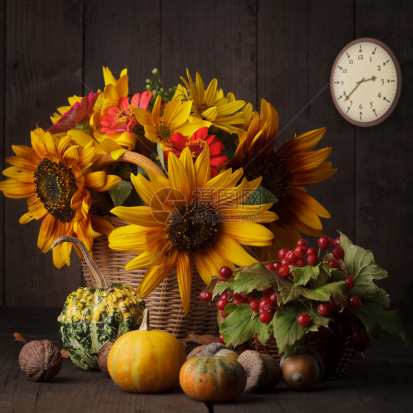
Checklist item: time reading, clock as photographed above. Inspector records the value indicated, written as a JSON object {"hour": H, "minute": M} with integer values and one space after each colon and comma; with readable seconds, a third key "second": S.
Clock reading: {"hour": 2, "minute": 38}
